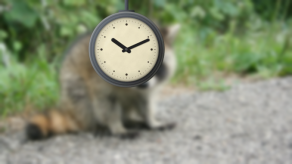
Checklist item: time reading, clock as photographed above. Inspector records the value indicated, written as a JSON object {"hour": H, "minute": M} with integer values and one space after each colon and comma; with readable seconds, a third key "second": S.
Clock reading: {"hour": 10, "minute": 11}
